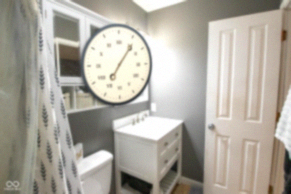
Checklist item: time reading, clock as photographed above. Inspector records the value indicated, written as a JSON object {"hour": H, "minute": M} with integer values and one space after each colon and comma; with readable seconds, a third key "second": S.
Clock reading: {"hour": 7, "minute": 6}
